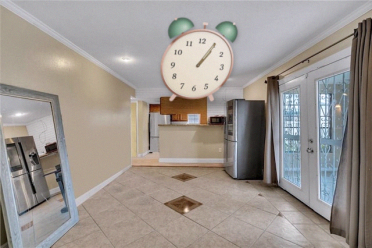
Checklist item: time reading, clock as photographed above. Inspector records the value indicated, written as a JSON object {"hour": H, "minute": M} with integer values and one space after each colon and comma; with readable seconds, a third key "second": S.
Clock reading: {"hour": 1, "minute": 5}
